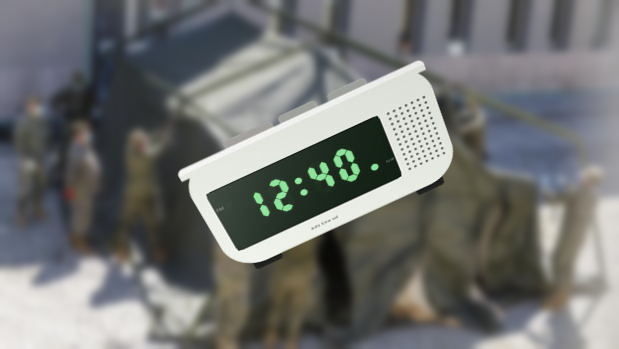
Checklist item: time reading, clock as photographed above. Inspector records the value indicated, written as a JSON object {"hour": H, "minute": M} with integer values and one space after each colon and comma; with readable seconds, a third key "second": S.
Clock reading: {"hour": 12, "minute": 40}
